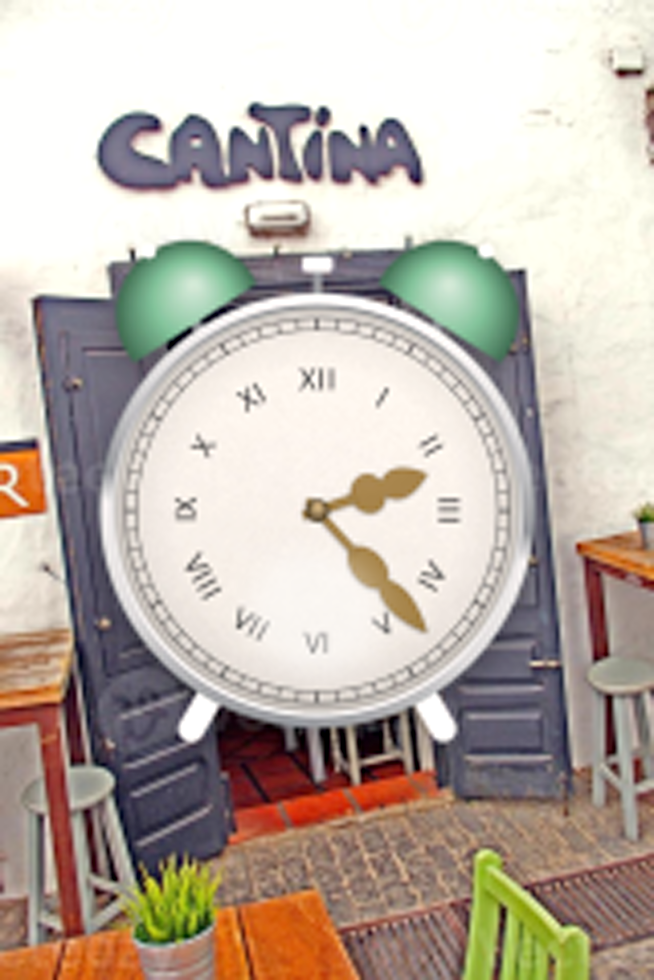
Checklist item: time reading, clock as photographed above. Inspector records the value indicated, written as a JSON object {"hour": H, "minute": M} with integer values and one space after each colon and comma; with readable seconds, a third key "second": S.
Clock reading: {"hour": 2, "minute": 23}
